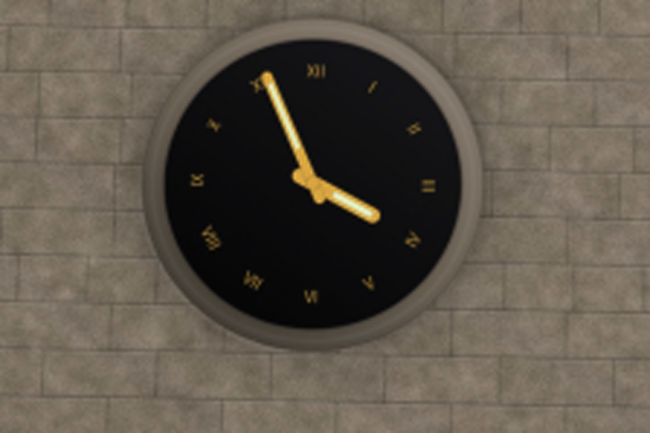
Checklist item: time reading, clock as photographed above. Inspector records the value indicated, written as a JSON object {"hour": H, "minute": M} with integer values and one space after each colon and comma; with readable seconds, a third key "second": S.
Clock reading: {"hour": 3, "minute": 56}
